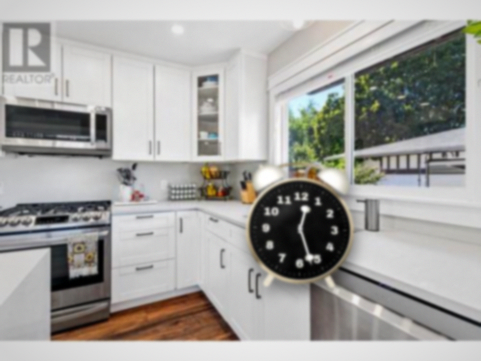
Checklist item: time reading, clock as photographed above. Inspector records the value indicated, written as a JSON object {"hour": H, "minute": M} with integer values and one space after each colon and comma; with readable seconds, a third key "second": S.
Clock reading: {"hour": 12, "minute": 27}
